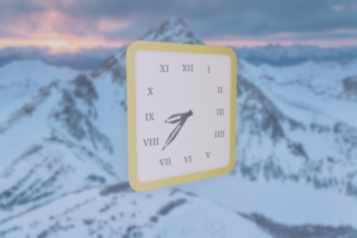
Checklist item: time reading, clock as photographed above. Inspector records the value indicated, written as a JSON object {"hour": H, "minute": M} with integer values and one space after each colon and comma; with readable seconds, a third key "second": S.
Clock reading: {"hour": 8, "minute": 37}
